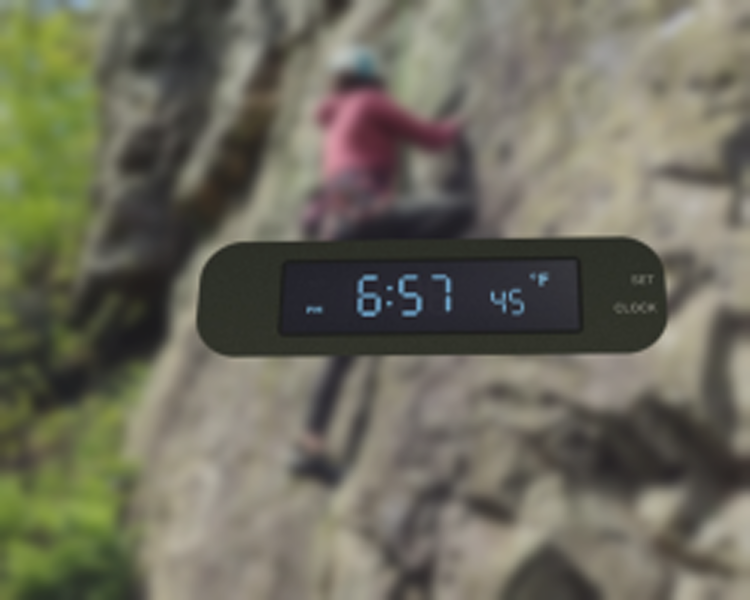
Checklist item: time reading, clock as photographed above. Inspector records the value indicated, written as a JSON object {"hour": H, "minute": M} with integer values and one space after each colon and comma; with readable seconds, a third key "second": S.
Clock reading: {"hour": 6, "minute": 57}
